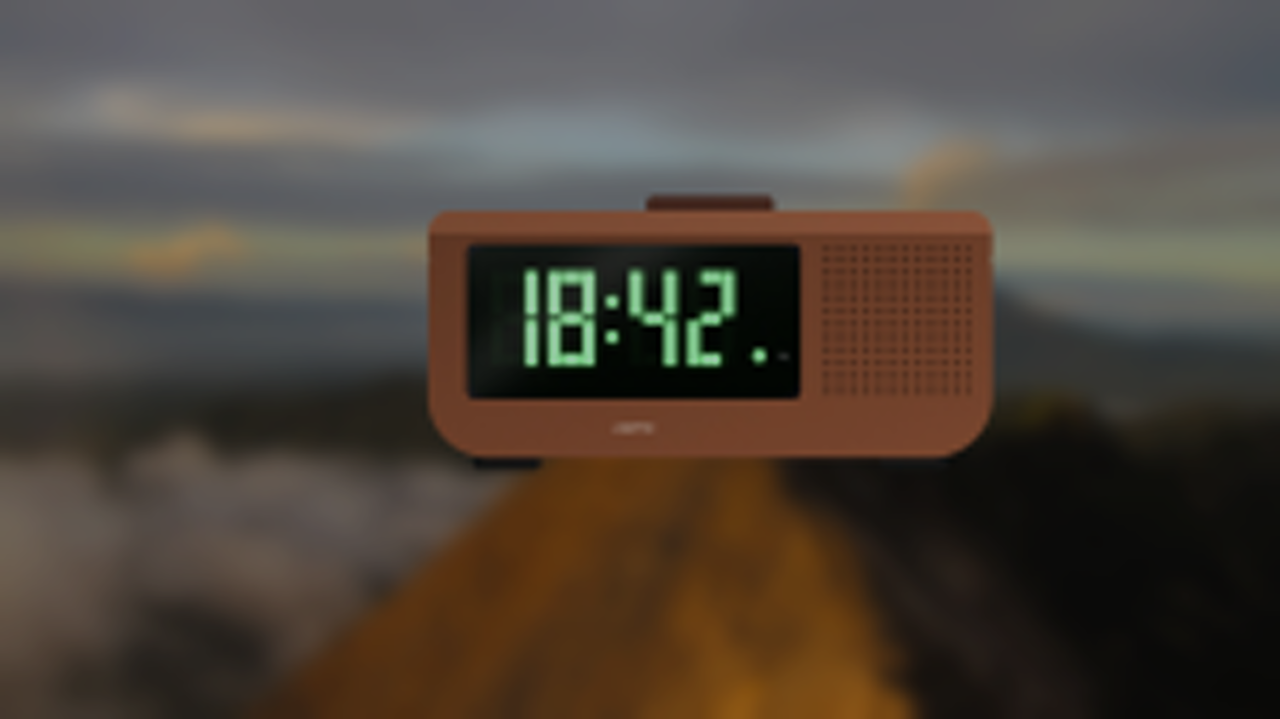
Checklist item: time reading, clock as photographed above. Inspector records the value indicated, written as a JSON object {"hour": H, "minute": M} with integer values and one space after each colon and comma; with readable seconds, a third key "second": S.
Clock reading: {"hour": 18, "minute": 42}
